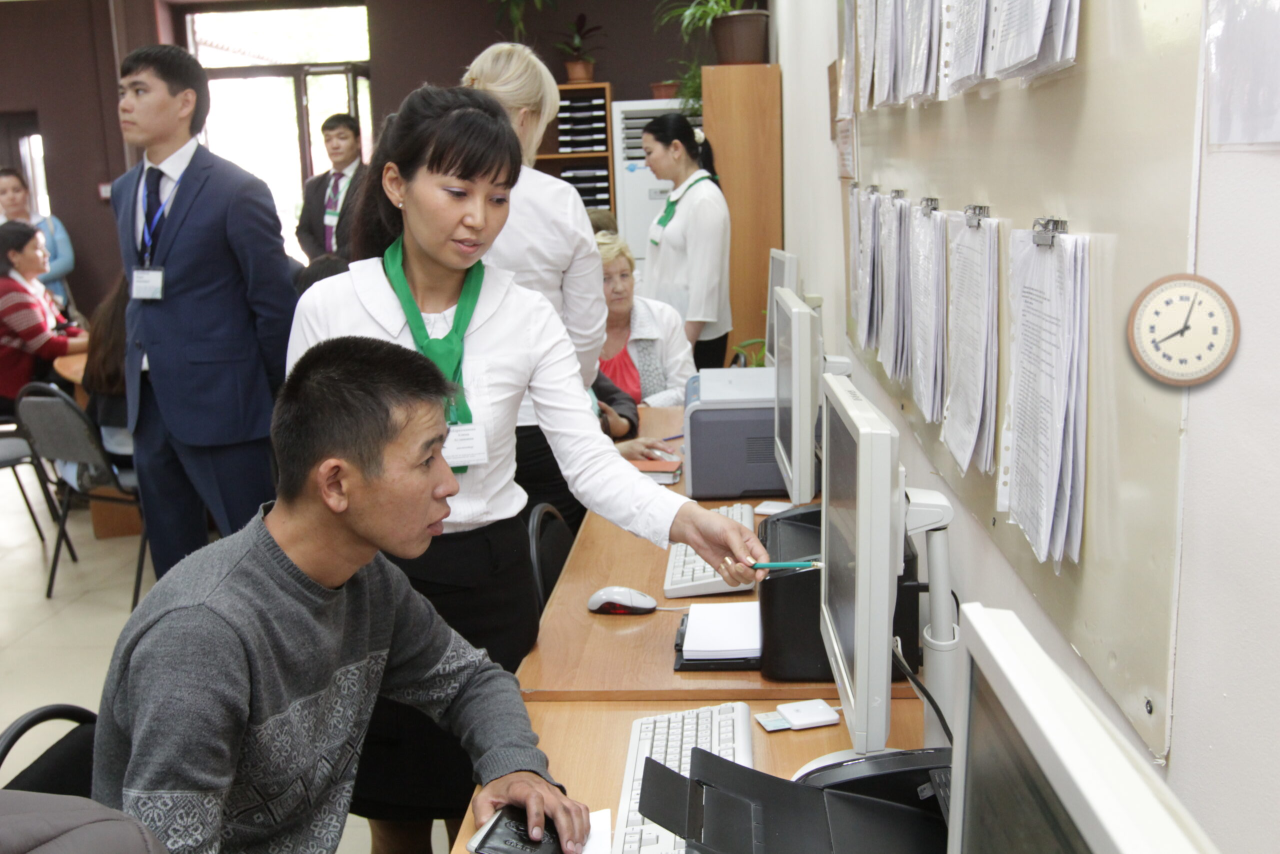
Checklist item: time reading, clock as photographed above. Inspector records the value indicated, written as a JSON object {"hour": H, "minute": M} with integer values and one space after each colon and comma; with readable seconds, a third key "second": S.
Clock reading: {"hour": 8, "minute": 3}
